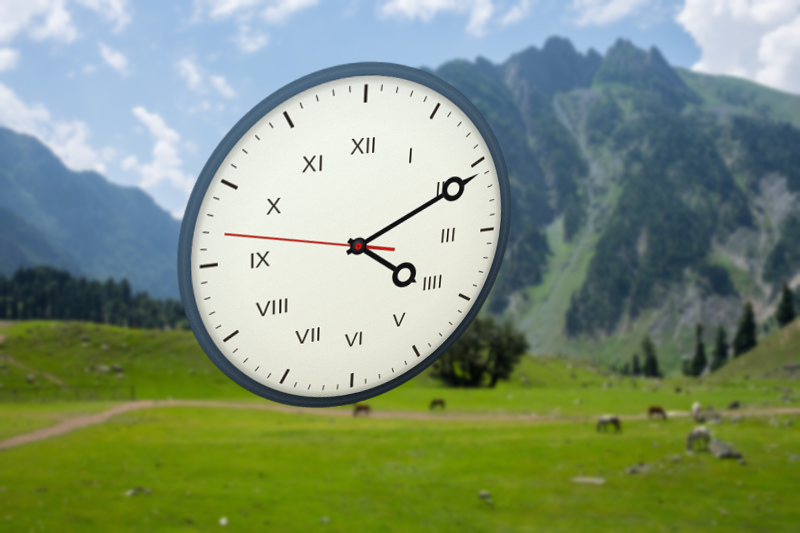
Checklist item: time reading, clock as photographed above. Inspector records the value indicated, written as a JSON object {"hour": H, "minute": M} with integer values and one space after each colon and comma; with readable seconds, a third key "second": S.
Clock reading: {"hour": 4, "minute": 10, "second": 47}
